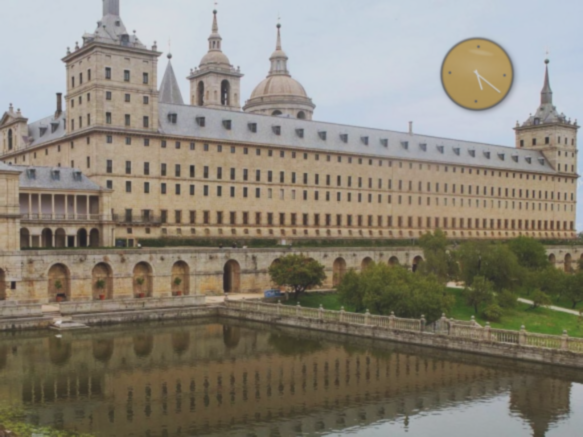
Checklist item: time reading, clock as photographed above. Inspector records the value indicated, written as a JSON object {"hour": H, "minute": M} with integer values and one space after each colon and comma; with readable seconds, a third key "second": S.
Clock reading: {"hour": 5, "minute": 21}
